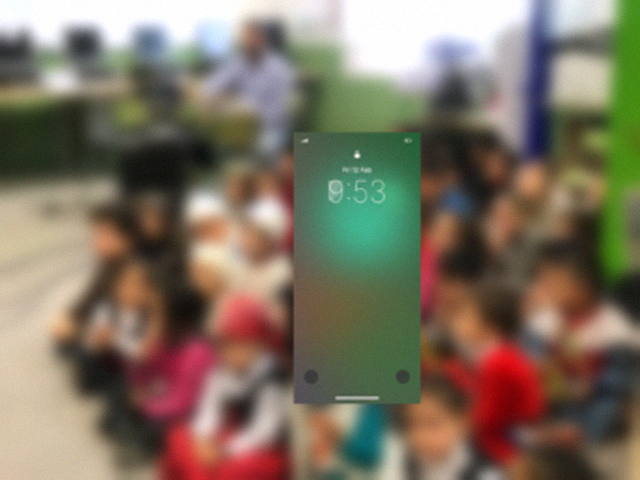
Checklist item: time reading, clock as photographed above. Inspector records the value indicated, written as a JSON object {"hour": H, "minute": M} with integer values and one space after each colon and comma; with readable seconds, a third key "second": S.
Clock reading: {"hour": 9, "minute": 53}
